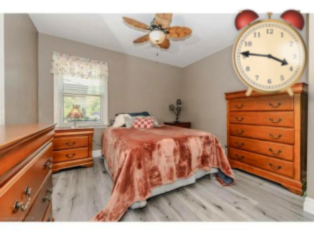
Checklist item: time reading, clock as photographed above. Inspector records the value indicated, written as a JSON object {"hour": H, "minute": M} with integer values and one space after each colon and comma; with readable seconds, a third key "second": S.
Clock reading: {"hour": 3, "minute": 46}
